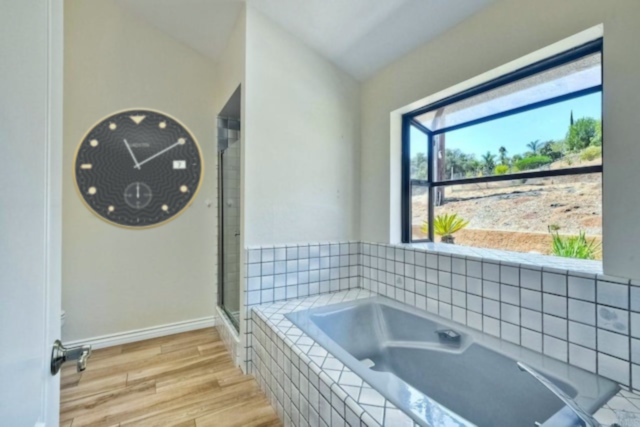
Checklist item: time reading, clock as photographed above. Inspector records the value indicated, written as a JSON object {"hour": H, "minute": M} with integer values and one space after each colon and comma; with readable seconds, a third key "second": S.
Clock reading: {"hour": 11, "minute": 10}
